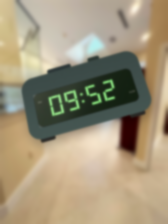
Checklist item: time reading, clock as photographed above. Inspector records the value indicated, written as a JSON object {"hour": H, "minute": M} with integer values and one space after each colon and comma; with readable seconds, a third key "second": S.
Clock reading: {"hour": 9, "minute": 52}
